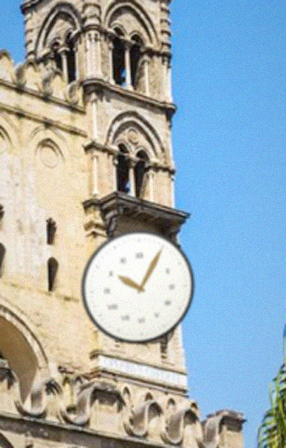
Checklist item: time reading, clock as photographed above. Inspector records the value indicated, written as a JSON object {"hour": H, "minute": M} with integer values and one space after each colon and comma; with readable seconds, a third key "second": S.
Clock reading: {"hour": 10, "minute": 5}
